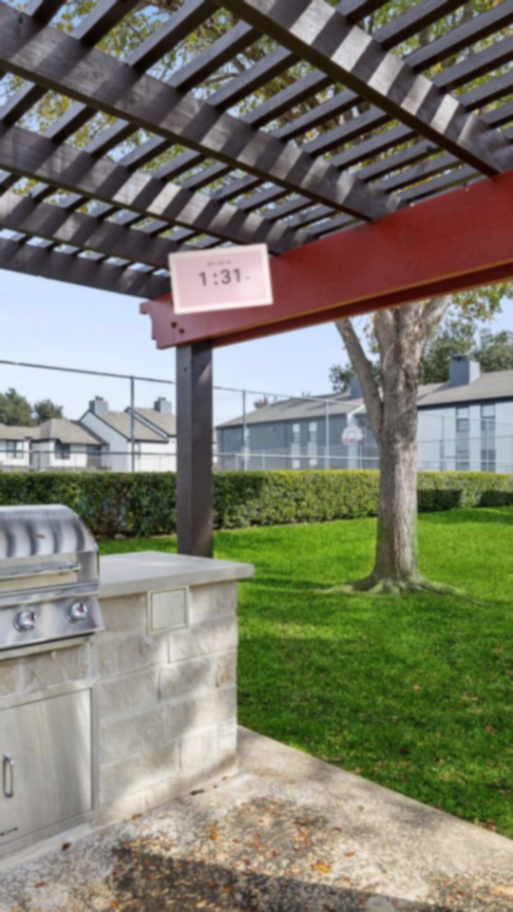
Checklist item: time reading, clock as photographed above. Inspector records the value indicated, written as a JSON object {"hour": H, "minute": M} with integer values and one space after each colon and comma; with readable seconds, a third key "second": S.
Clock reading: {"hour": 1, "minute": 31}
